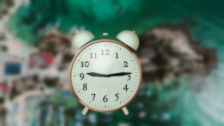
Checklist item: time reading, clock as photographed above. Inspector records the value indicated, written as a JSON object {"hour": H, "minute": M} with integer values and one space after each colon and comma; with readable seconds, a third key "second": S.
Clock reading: {"hour": 9, "minute": 14}
